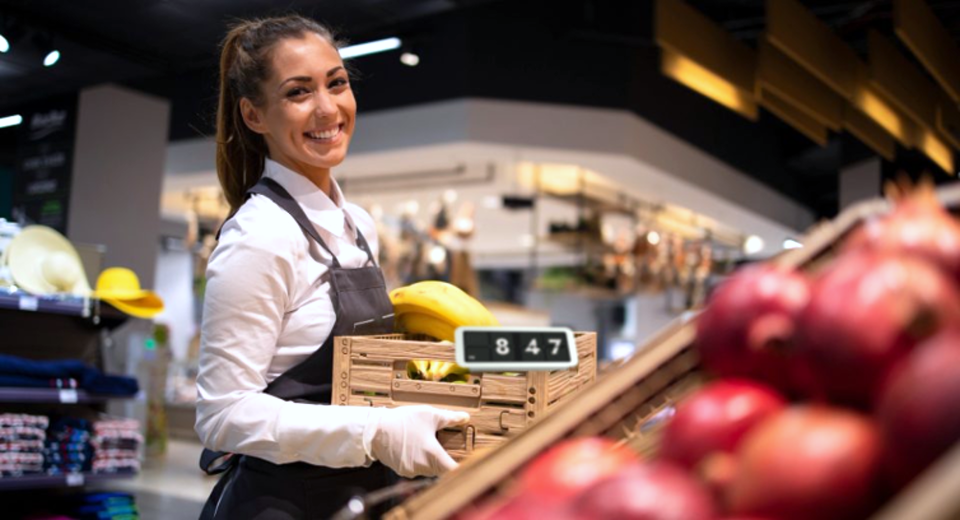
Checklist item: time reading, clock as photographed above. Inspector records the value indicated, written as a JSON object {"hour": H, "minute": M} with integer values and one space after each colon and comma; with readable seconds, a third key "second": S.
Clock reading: {"hour": 8, "minute": 47}
